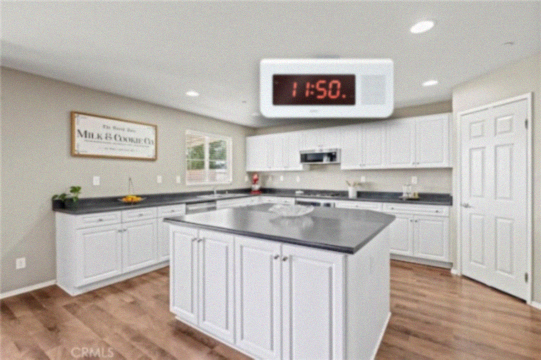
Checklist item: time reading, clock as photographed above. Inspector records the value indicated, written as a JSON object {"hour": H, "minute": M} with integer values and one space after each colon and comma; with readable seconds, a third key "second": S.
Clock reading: {"hour": 11, "minute": 50}
